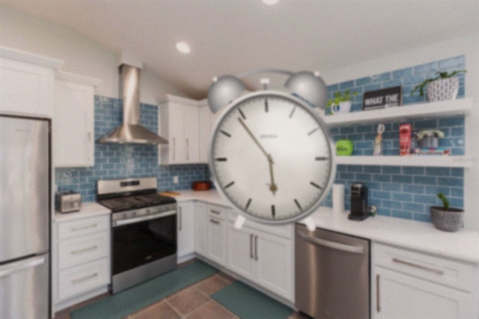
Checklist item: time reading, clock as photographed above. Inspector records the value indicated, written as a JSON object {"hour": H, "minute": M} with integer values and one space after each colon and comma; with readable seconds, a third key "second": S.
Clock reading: {"hour": 5, "minute": 54}
